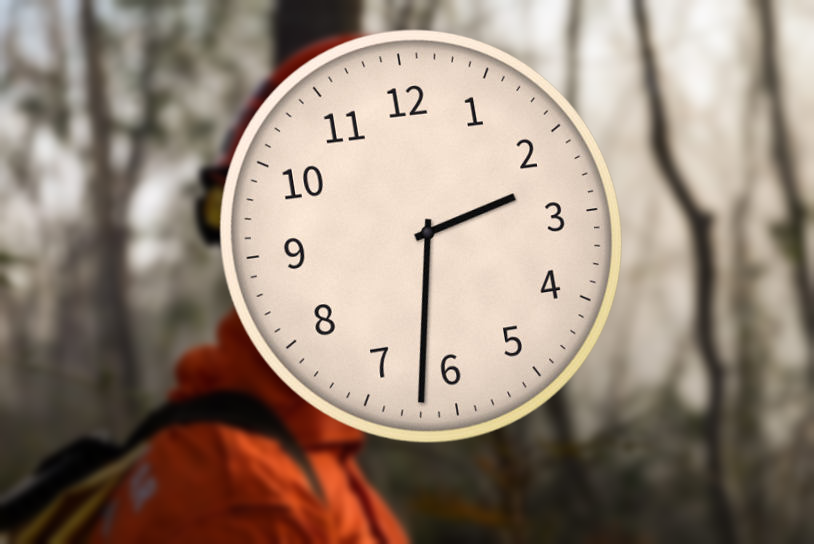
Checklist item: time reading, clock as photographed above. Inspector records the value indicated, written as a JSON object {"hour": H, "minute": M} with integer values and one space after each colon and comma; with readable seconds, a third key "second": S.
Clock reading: {"hour": 2, "minute": 32}
